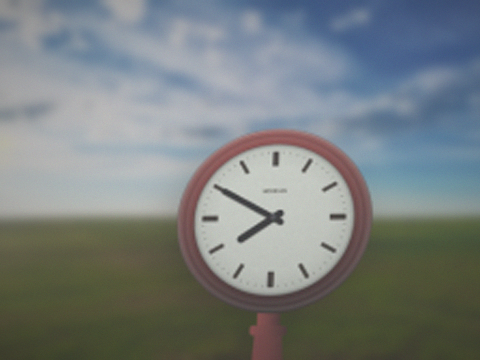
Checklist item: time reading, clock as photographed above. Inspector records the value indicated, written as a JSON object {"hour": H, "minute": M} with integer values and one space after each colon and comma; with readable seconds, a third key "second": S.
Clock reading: {"hour": 7, "minute": 50}
